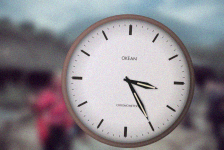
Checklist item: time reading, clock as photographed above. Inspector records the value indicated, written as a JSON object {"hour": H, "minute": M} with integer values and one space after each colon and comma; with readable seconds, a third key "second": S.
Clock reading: {"hour": 3, "minute": 25}
